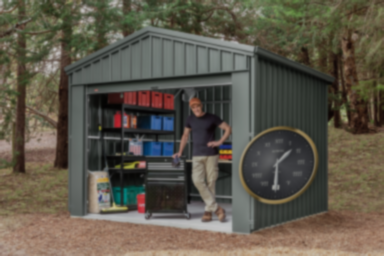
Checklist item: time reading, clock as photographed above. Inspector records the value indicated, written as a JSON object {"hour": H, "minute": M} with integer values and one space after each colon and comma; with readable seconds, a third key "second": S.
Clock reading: {"hour": 1, "minute": 30}
